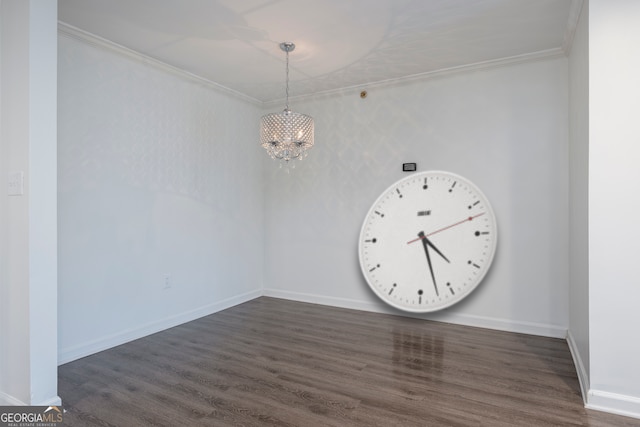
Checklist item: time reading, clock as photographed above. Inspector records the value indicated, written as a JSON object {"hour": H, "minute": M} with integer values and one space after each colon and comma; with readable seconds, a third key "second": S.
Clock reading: {"hour": 4, "minute": 27, "second": 12}
